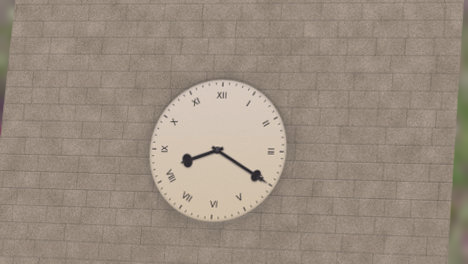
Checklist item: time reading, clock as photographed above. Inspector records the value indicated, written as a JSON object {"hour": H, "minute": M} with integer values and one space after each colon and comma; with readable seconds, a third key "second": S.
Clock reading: {"hour": 8, "minute": 20}
